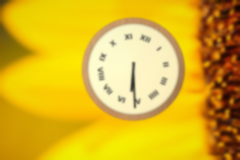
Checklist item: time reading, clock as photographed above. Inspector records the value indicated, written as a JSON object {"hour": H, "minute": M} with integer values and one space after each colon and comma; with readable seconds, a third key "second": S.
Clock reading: {"hour": 5, "minute": 26}
